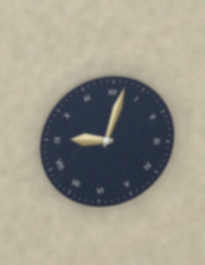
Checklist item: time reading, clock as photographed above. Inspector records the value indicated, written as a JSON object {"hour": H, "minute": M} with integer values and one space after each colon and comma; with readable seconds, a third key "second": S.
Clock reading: {"hour": 9, "minute": 2}
